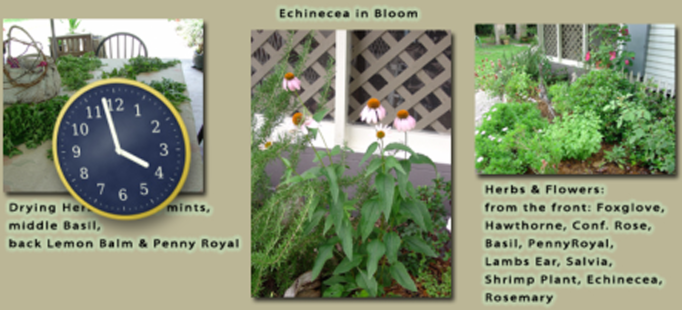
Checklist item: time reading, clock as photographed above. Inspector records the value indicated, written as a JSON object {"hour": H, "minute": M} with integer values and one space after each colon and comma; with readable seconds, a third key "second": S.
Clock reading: {"hour": 3, "minute": 58}
